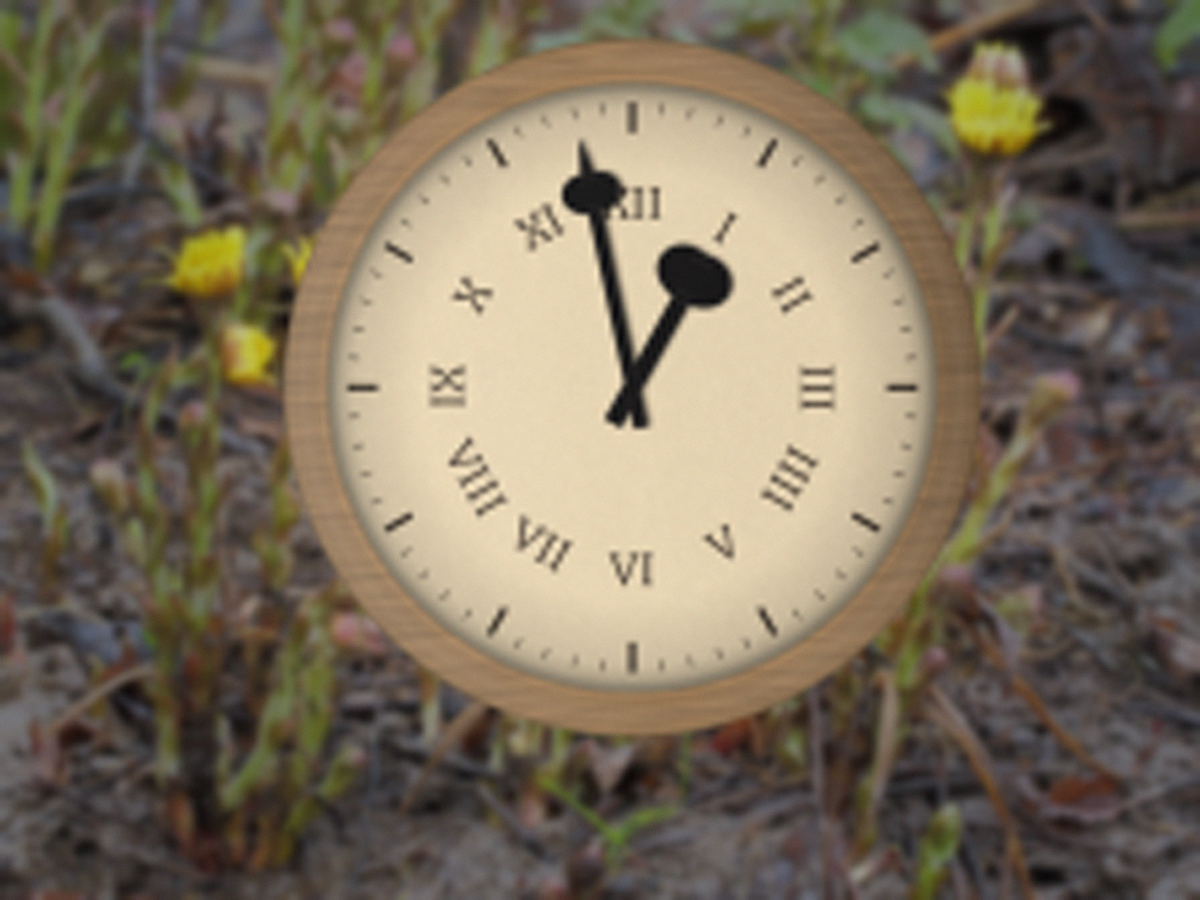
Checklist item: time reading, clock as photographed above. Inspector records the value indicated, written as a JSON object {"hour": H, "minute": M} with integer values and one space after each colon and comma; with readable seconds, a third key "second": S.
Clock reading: {"hour": 12, "minute": 58}
